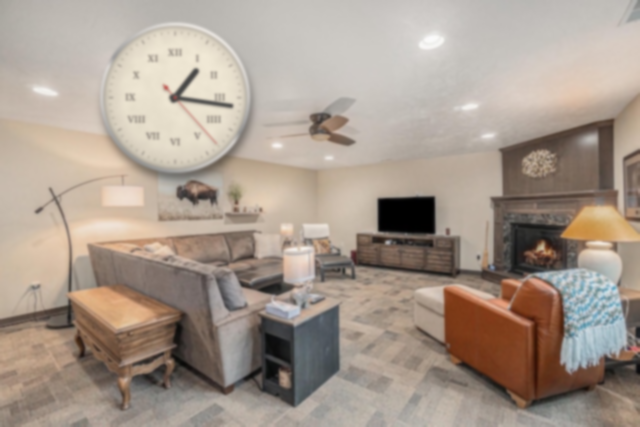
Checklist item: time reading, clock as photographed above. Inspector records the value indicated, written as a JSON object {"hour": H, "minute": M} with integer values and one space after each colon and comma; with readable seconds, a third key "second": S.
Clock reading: {"hour": 1, "minute": 16, "second": 23}
